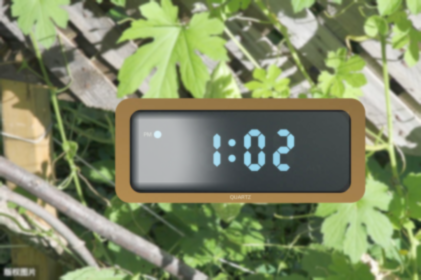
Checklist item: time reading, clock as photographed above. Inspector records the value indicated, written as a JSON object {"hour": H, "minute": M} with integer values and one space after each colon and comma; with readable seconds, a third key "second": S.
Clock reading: {"hour": 1, "minute": 2}
